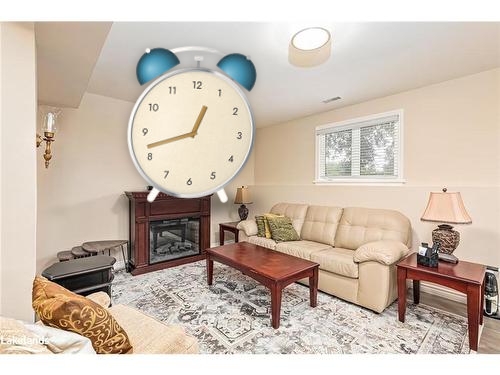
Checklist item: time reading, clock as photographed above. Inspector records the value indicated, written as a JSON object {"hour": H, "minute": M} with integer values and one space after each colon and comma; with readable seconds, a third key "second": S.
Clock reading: {"hour": 12, "minute": 42}
